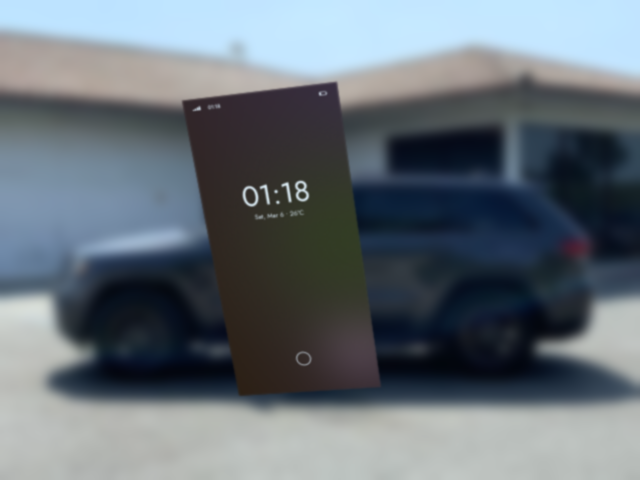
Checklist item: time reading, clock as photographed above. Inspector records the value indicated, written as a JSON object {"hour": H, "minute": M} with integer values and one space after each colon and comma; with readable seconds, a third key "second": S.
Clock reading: {"hour": 1, "minute": 18}
